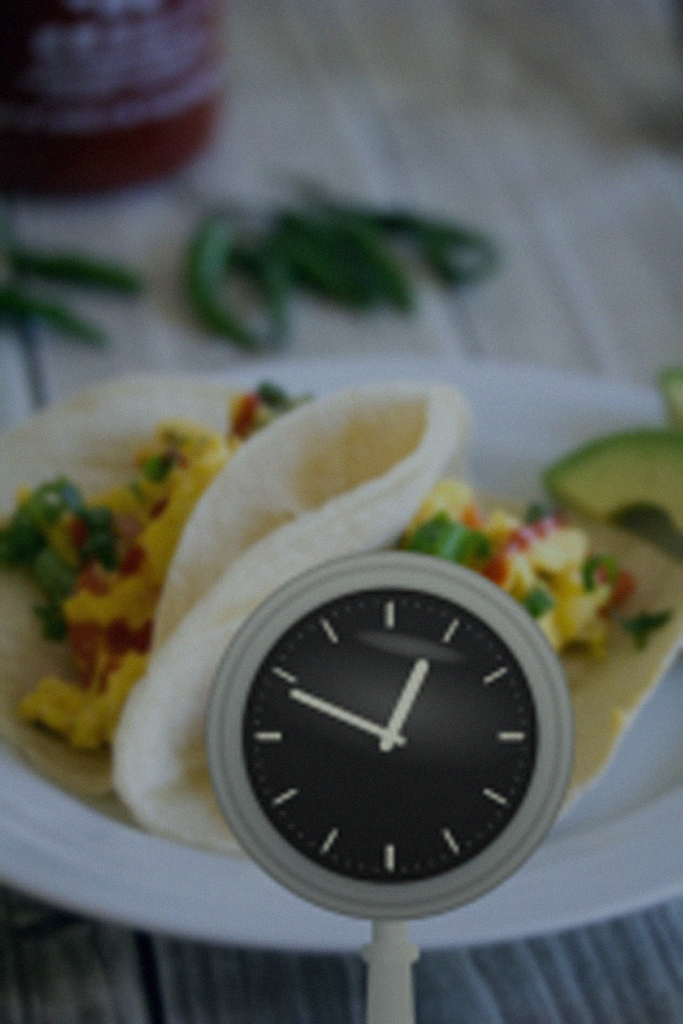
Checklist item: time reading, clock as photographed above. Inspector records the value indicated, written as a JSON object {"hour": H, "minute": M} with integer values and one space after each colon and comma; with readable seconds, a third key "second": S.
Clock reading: {"hour": 12, "minute": 49}
